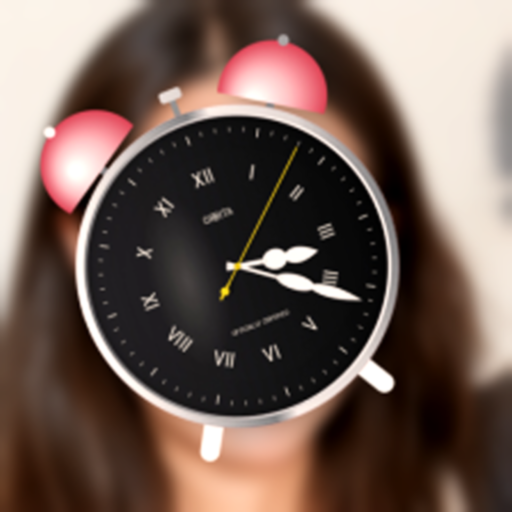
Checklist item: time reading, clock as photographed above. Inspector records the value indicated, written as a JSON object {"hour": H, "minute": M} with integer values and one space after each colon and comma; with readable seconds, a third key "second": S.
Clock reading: {"hour": 3, "minute": 21, "second": 8}
